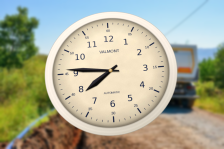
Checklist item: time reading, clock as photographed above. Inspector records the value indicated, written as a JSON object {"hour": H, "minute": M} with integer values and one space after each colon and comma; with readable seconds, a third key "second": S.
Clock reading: {"hour": 7, "minute": 46}
